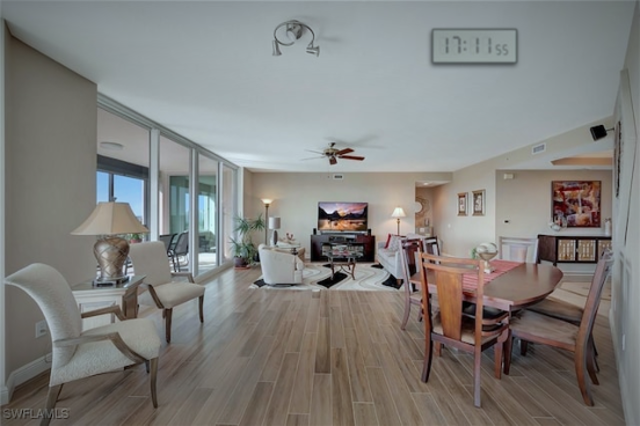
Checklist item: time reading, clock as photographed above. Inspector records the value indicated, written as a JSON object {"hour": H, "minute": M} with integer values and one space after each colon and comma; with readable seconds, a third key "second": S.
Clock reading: {"hour": 17, "minute": 11, "second": 55}
